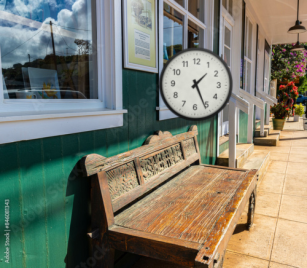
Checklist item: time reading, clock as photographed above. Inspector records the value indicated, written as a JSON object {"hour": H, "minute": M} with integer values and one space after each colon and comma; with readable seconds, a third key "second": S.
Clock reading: {"hour": 1, "minute": 26}
